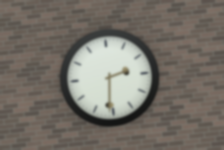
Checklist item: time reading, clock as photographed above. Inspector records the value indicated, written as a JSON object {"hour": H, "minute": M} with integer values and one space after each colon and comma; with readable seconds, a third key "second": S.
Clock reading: {"hour": 2, "minute": 31}
